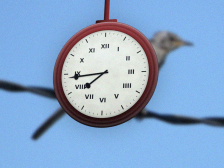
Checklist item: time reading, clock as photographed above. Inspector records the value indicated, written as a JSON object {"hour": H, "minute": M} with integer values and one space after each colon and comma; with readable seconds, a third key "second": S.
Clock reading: {"hour": 7, "minute": 44}
